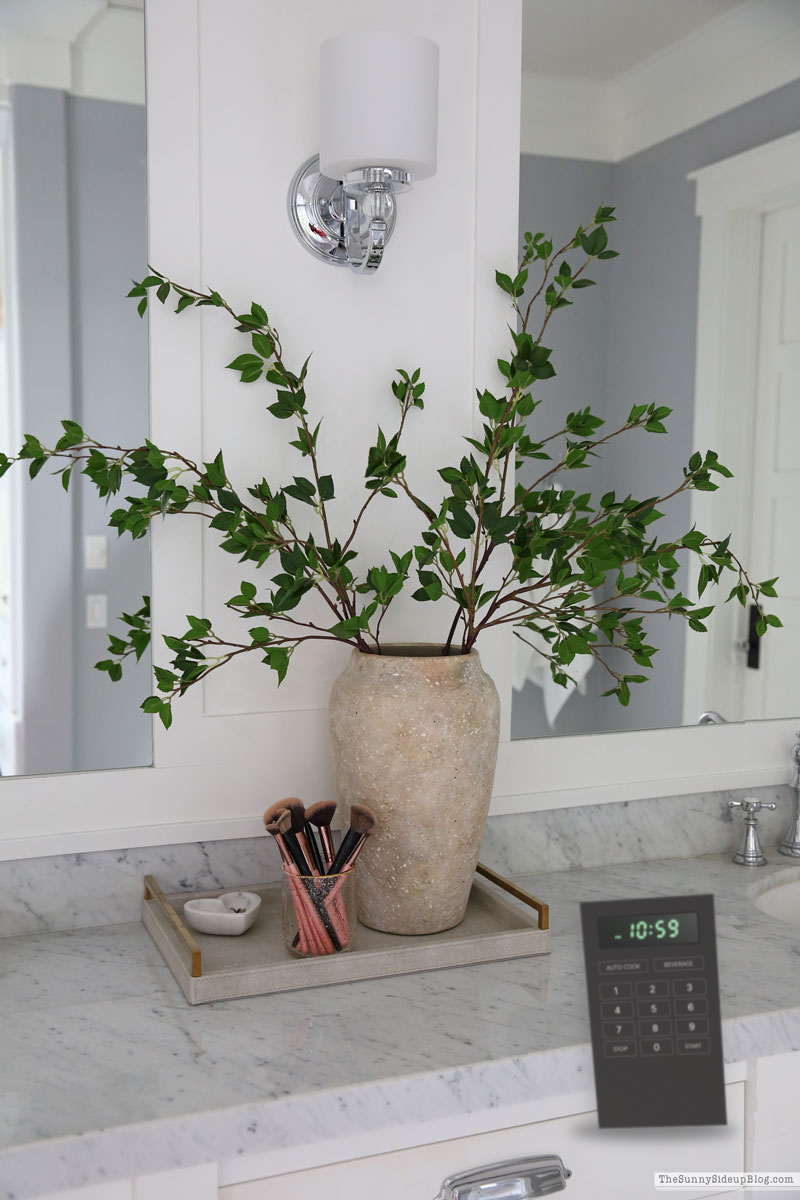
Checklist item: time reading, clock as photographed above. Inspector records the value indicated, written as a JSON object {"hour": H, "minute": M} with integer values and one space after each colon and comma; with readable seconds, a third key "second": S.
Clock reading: {"hour": 10, "minute": 59}
